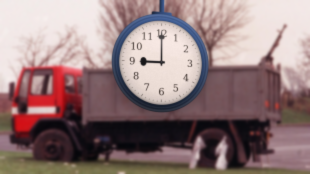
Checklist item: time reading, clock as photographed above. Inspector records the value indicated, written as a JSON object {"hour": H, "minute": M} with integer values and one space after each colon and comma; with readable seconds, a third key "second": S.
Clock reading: {"hour": 9, "minute": 0}
